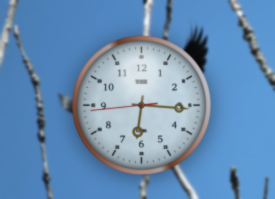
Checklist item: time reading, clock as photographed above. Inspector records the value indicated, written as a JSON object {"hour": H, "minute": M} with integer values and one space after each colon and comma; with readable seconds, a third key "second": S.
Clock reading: {"hour": 6, "minute": 15, "second": 44}
